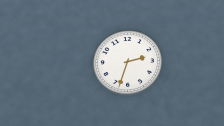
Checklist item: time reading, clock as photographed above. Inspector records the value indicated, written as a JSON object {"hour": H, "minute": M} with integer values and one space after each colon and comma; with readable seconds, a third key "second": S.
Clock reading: {"hour": 2, "minute": 33}
